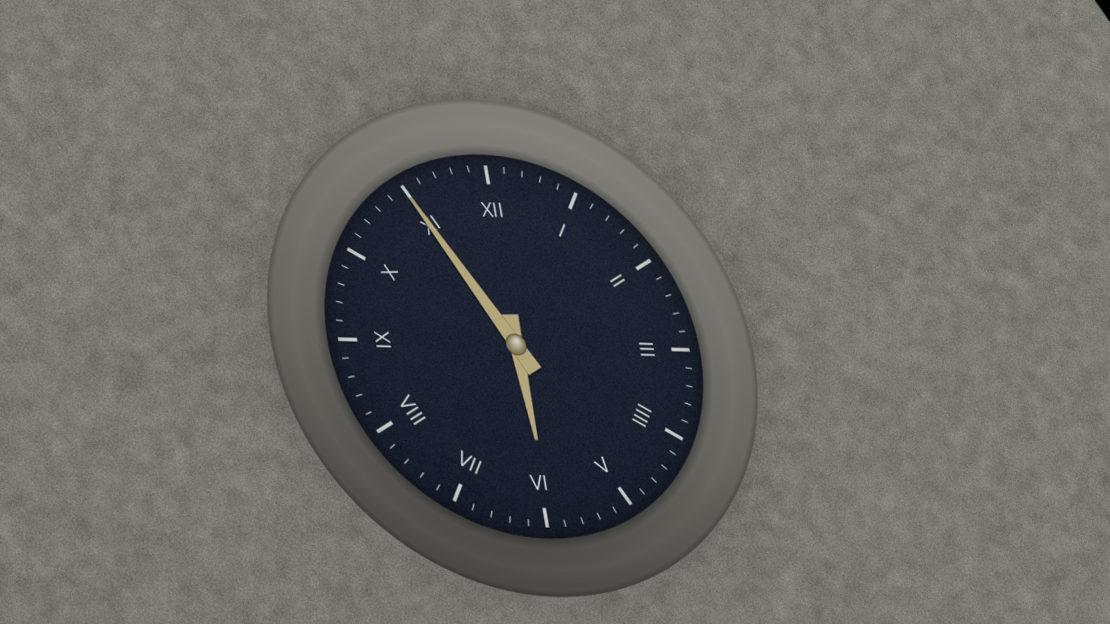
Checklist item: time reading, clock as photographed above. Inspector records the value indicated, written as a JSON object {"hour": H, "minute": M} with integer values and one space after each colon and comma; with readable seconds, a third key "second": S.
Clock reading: {"hour": 5, "minute": 55}
